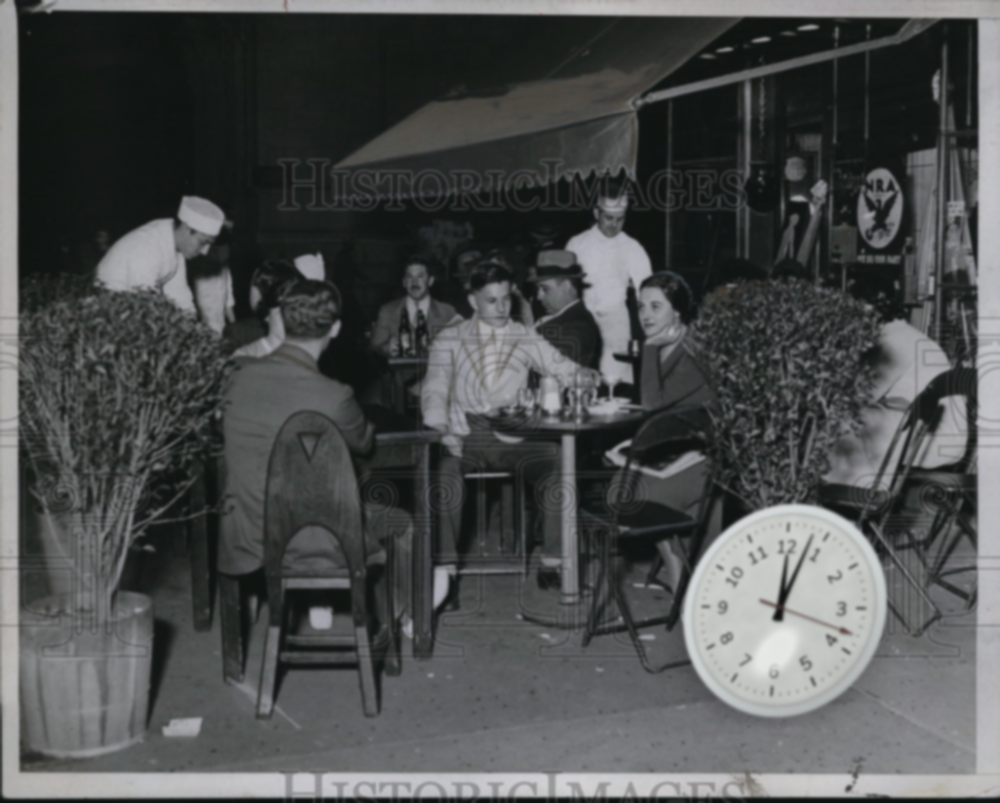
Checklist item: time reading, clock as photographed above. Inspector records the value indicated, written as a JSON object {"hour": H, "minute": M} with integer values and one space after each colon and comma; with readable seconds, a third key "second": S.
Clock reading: {"hour": 12, "minute": 3, "second": 18}
